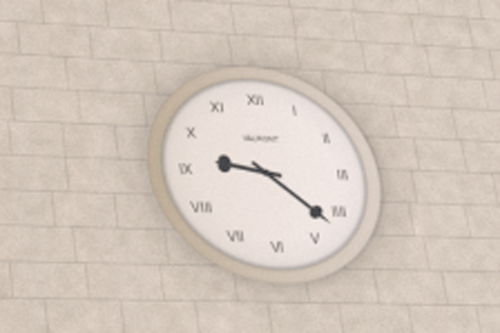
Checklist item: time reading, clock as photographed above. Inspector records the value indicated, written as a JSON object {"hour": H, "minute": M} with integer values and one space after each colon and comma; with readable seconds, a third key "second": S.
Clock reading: {"hour": 9, "minute": 22}
